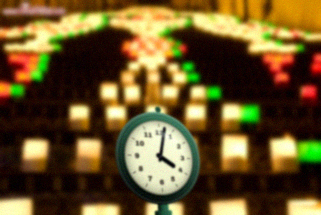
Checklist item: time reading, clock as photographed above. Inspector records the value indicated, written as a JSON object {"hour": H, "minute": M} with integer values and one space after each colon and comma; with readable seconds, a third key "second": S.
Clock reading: {"hour": 4, "minute": 2}
